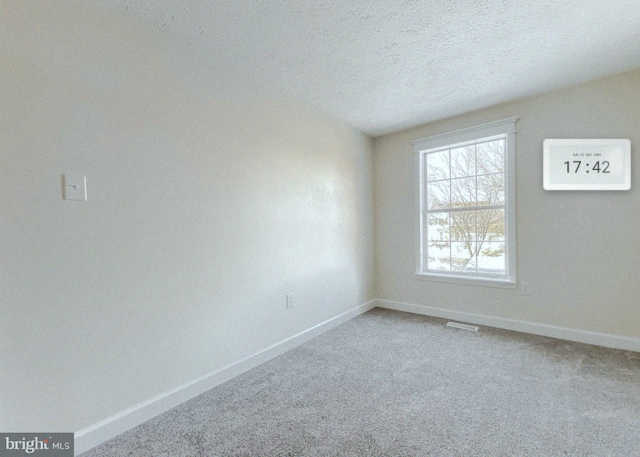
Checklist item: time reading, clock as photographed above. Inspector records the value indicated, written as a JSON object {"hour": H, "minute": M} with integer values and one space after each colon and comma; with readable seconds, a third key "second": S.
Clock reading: {"hour": 17, "minute": 42}
